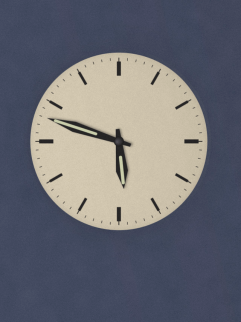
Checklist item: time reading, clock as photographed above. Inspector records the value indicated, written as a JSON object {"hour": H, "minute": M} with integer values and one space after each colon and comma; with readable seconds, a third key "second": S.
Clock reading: {"hour": 5, "minute": 48}
